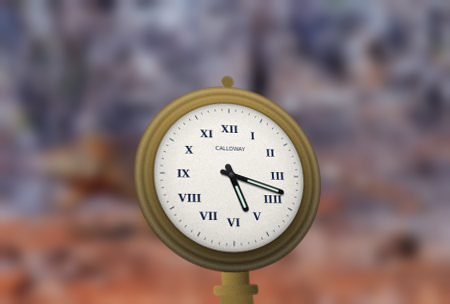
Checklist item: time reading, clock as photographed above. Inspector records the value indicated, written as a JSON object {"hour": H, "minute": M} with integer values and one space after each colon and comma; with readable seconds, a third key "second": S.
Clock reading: {"hour": 5, "minute": 18}
